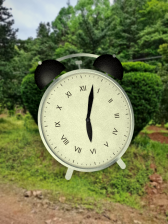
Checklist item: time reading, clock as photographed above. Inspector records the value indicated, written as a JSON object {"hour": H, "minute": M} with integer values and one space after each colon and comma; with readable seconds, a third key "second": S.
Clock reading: {"hour": 6, "minute": 3}
